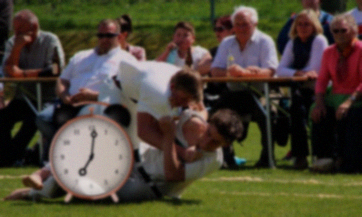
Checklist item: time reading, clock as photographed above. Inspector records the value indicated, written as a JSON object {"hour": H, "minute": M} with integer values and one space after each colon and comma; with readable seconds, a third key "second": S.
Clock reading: {"hour": 7, "minute": 1}
